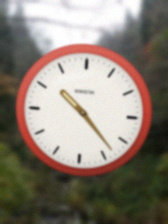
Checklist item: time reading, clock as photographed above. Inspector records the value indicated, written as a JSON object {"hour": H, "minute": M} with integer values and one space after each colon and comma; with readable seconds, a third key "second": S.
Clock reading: {"hour": 10, "minute": 23}
